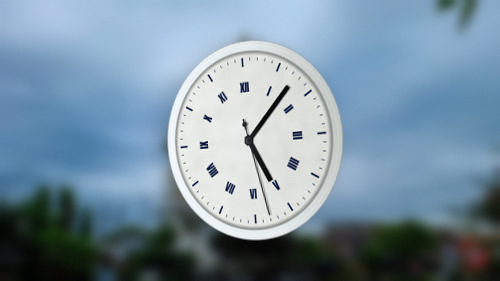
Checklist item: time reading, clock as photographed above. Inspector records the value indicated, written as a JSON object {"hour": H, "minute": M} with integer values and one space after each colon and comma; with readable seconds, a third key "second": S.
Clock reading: {"hour": 5, "minute": 7, "second": 28}
